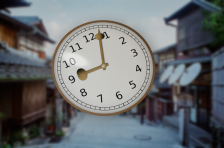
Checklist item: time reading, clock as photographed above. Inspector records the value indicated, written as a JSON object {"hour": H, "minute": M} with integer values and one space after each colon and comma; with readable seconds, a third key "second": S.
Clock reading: {"hour": 9, "minute": 3}
